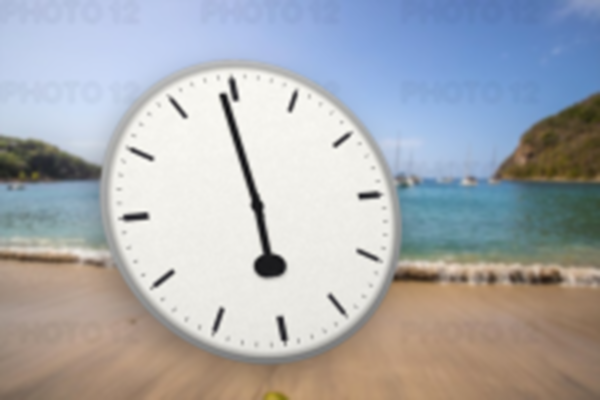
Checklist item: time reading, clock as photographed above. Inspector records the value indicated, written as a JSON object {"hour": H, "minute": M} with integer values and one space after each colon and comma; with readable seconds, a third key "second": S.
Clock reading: {"hour": 5, "minute": 59}
